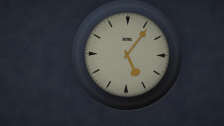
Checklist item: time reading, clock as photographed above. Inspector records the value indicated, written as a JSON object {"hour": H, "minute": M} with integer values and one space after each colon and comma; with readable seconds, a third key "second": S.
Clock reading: {"hour": 5, "minute": 6}
